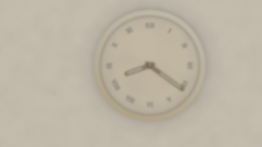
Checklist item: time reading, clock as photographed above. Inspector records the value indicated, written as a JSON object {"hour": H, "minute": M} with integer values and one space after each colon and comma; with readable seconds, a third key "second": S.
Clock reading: {"hour": 8, "minute": 21}
